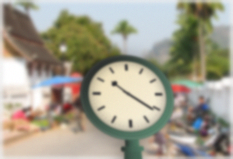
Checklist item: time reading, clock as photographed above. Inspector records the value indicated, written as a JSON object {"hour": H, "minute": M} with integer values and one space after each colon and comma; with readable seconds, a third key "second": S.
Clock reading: {"hour": 10, "minute": 21}
